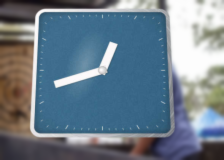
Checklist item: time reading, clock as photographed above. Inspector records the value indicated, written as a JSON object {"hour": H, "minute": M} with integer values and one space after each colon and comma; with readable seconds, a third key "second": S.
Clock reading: {"hour": 12, "minute": 42}
